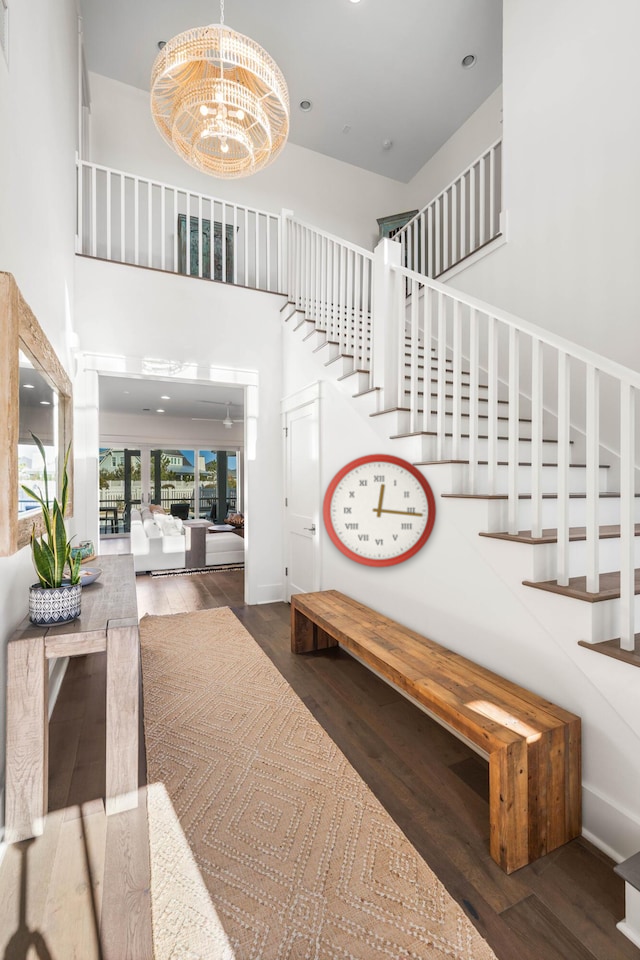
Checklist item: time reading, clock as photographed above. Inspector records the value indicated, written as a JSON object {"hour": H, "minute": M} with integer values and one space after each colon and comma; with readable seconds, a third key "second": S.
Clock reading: {"hour": 12, "minute": 16}
